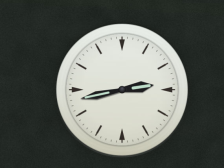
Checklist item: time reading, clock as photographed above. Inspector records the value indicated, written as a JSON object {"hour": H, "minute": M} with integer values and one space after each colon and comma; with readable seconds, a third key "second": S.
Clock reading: {"hour": 2, "minute": 43}
